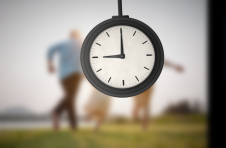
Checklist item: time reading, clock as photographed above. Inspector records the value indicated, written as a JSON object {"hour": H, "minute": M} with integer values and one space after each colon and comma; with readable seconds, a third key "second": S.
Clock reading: {"hour": 9, "minute": 0}
